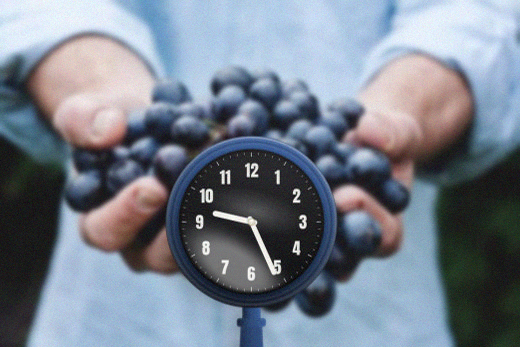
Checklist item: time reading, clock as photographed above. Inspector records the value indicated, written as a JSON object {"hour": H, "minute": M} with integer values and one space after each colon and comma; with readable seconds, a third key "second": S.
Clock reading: {"hour": 9, "minute": 26}
